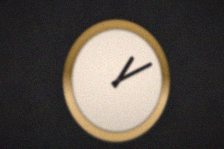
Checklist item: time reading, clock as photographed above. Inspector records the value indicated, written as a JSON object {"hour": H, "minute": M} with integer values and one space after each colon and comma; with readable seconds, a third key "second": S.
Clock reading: {"hour": 1, "minute": 11}
